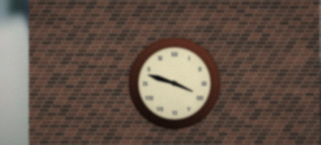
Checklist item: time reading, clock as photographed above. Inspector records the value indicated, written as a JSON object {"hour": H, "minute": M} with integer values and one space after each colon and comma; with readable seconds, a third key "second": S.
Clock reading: {"hour": 3, "minute": 48}
